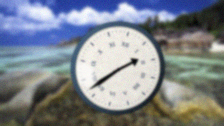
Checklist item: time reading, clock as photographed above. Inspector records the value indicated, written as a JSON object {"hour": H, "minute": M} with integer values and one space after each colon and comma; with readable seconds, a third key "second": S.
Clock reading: {"hour": 1, "minute": 37}
